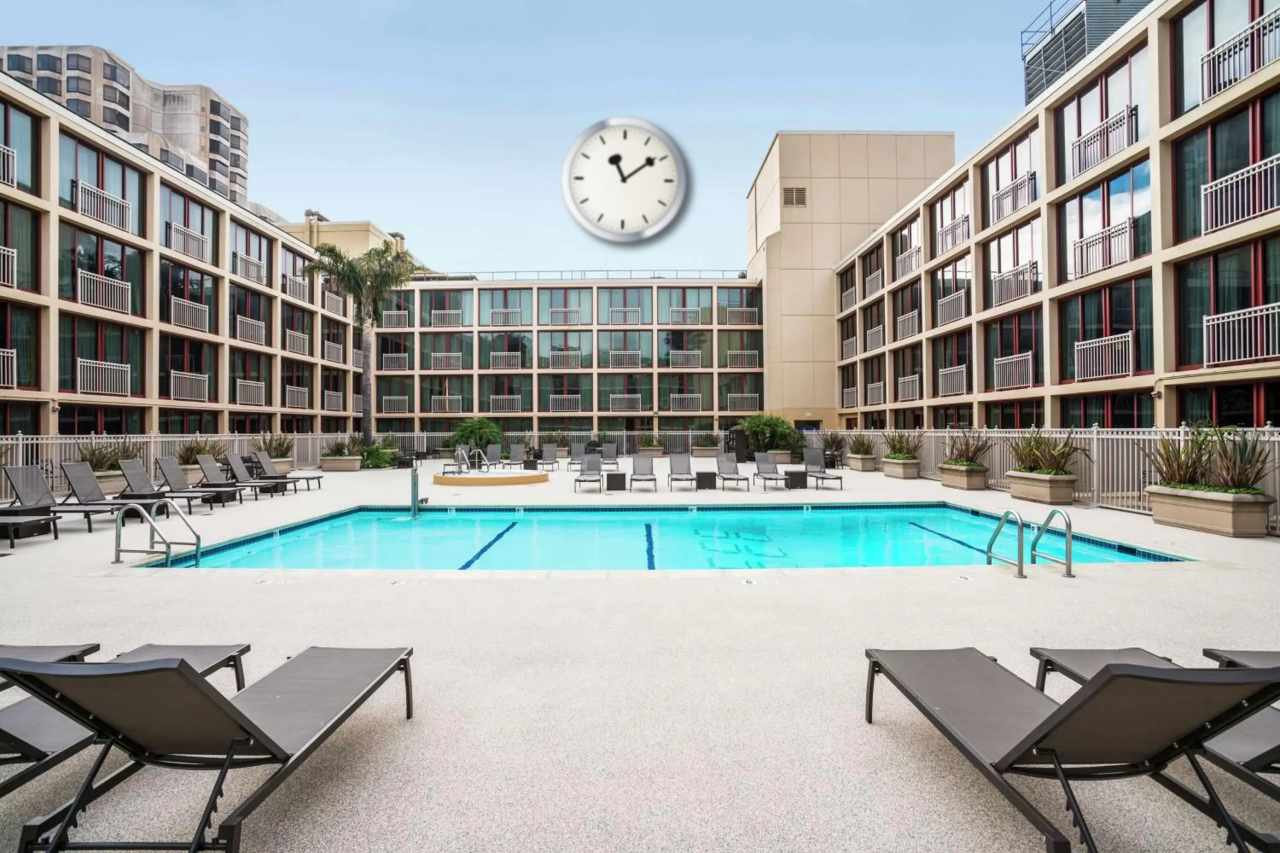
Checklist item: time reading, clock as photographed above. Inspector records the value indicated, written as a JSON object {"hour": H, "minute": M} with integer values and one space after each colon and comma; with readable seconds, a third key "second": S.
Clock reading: {"hour": 11, "minute": 9}
